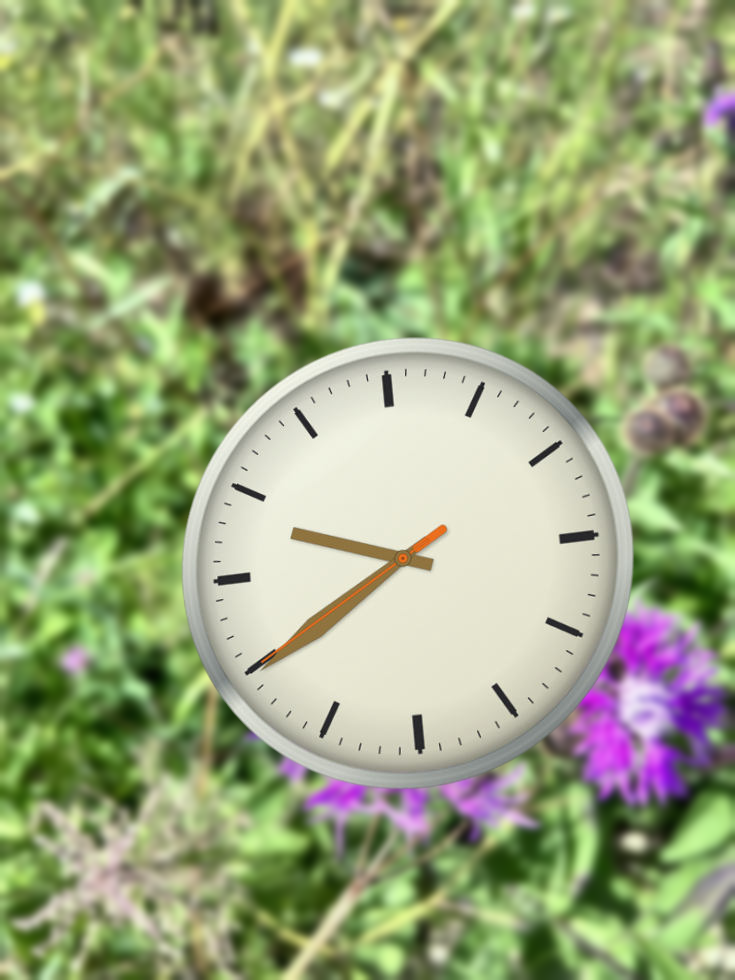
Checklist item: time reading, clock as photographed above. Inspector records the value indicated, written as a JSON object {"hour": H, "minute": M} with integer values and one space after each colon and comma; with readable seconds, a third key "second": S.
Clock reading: {"hour": 9, "minute": 39, "second": 40}
